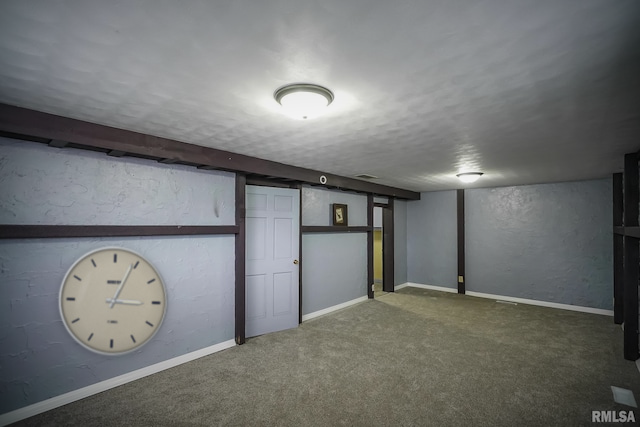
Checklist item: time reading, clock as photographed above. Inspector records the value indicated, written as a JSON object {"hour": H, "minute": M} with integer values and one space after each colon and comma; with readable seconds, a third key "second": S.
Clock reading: {"hour": 3, "minute": 4}
